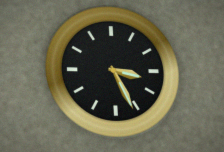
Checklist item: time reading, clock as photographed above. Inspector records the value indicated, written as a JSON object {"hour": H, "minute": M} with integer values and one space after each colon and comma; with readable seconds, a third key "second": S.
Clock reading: {"hour": 3, "minute": 26}
